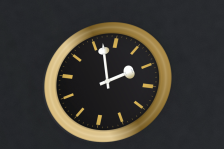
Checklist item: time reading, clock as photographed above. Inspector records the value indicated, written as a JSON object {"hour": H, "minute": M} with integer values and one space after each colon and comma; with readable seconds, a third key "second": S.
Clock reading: {"hour": 1, "minute": 57}
